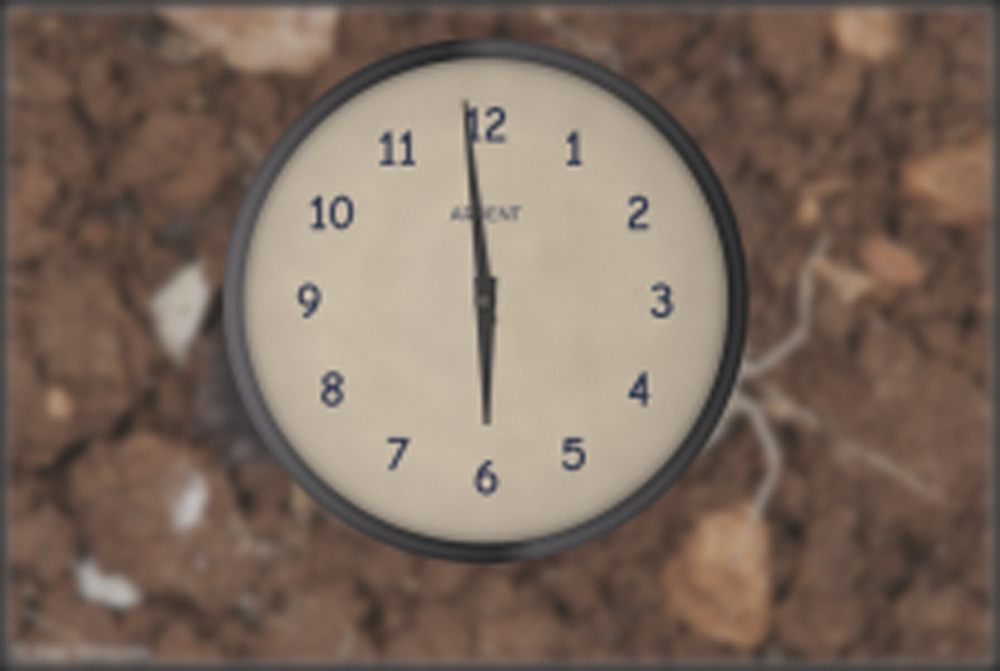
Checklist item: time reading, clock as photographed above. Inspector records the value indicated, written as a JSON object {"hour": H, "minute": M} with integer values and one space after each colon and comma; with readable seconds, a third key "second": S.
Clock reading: {"hour": 5, "minute": 59}
